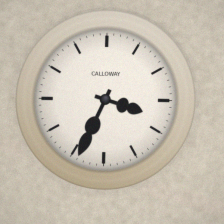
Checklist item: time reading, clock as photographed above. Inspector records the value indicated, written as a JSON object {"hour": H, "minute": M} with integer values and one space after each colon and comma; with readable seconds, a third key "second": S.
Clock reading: {"hour": 3, "minute": 34}
